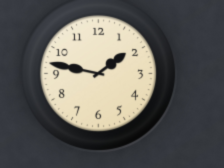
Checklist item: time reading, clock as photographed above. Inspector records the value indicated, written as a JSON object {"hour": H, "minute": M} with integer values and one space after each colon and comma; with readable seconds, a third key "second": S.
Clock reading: {"hour": 1, "minute": 47}
